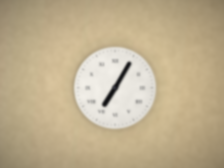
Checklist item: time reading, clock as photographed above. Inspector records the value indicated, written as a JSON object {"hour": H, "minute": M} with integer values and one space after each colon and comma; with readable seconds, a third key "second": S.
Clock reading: {"hour": 7, "minute": 5}
